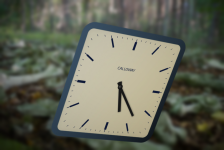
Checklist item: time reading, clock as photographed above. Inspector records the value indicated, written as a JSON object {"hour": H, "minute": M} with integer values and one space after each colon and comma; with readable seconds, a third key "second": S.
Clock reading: {"hour": 5, "minute": 23}
